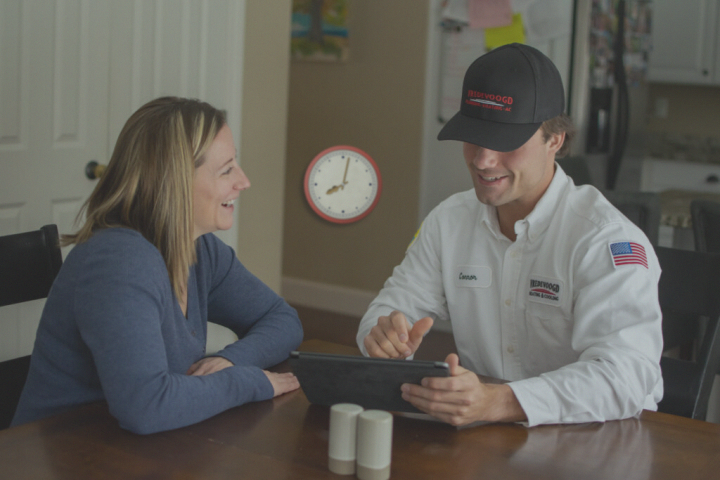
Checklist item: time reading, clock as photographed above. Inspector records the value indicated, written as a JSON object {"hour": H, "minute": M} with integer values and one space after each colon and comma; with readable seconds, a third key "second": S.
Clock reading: {"hour": 8, "minute": 2}
